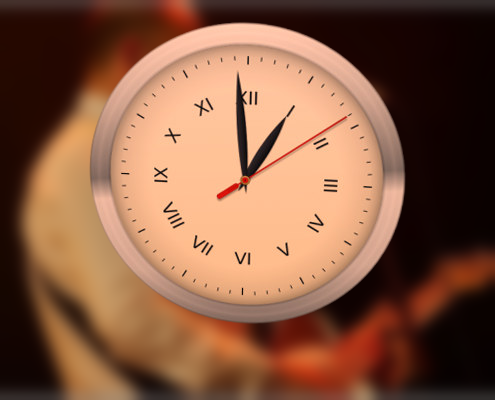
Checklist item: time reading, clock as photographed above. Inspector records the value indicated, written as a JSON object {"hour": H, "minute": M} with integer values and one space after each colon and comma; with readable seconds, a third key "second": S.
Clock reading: {"hour": 12, "minute": 59, "second": 9}
